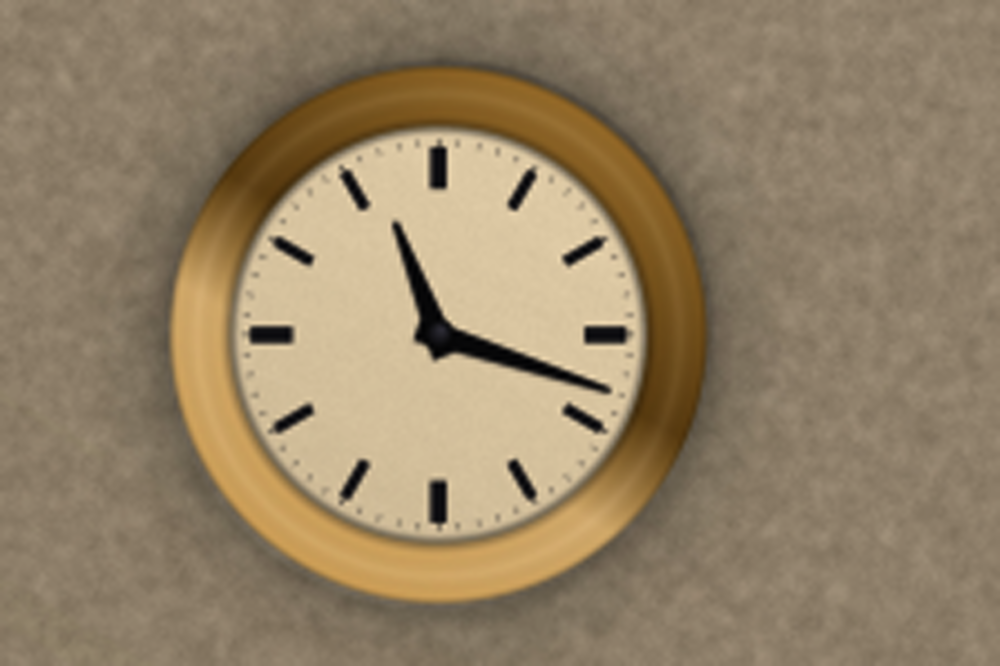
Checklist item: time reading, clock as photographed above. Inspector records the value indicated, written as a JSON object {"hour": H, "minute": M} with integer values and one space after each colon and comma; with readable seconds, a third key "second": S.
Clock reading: {"hour": 11, "minute": 18}
